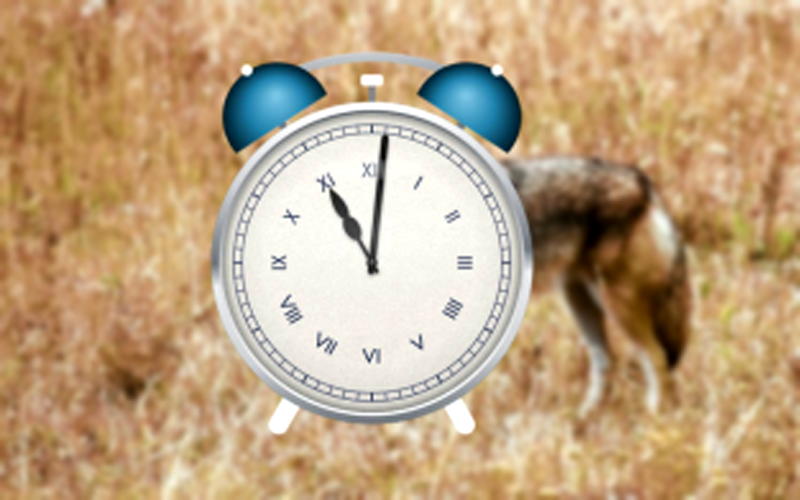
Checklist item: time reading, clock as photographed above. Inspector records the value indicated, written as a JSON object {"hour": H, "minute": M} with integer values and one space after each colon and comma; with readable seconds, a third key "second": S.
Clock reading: {"hour": 11, "minute": 1}
